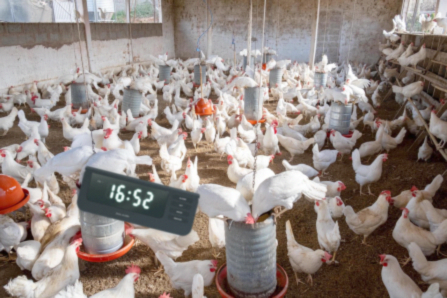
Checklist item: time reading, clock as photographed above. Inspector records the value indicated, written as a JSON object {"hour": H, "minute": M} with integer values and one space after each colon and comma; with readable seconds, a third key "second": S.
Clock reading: {"hour": 16, "minute": 52}
